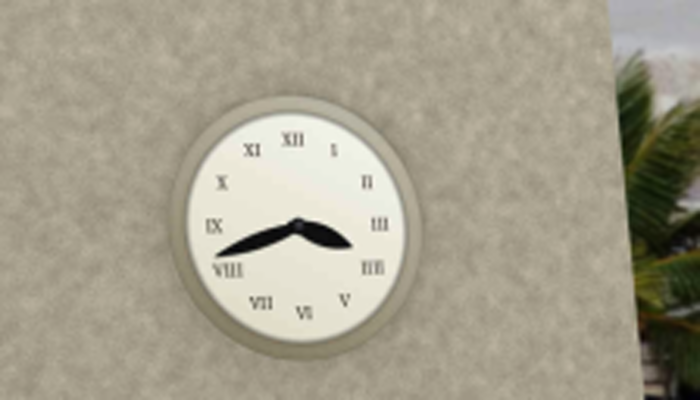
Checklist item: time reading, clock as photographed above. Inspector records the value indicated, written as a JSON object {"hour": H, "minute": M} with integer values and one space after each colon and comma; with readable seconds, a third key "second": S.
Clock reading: {"hour": 3, "minute": 42}
